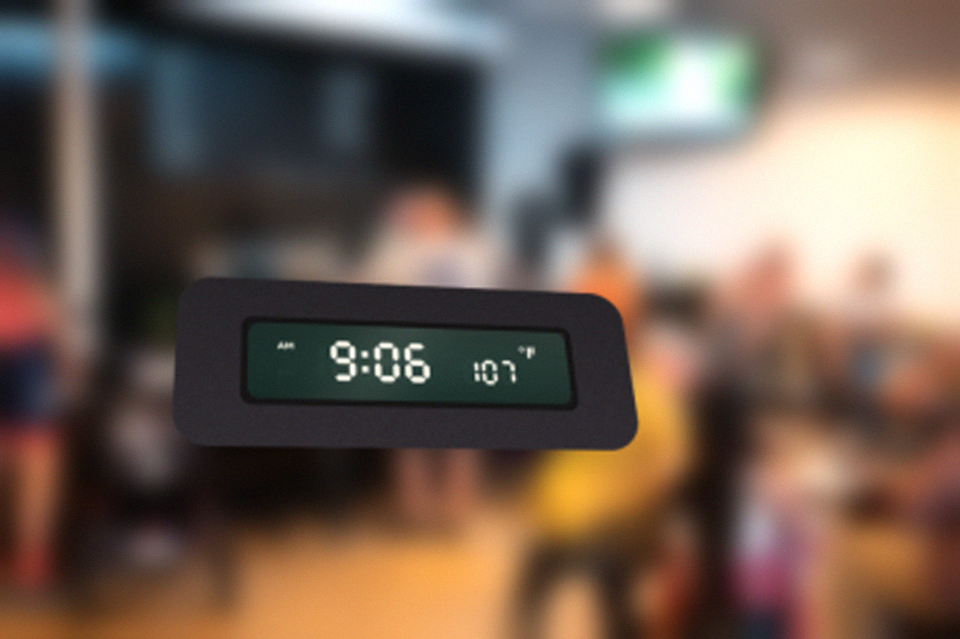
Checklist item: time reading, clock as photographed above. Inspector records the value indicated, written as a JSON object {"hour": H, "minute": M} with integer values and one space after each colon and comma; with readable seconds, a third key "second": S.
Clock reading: {"hour": 9, "minute": 6}
